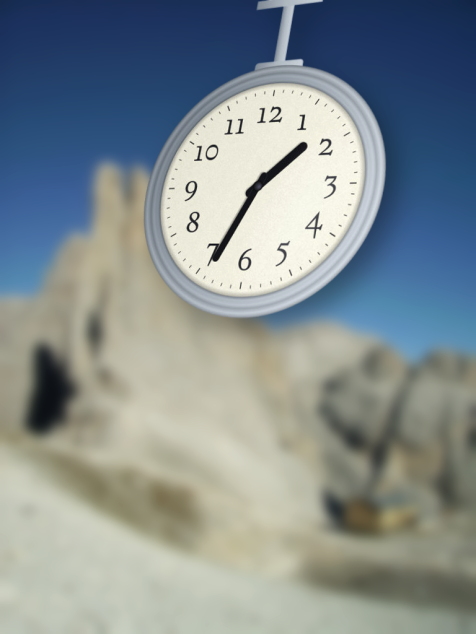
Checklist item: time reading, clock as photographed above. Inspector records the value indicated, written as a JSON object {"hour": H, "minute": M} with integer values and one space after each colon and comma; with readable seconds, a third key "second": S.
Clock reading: {"hour": 1, "minute": 34}
